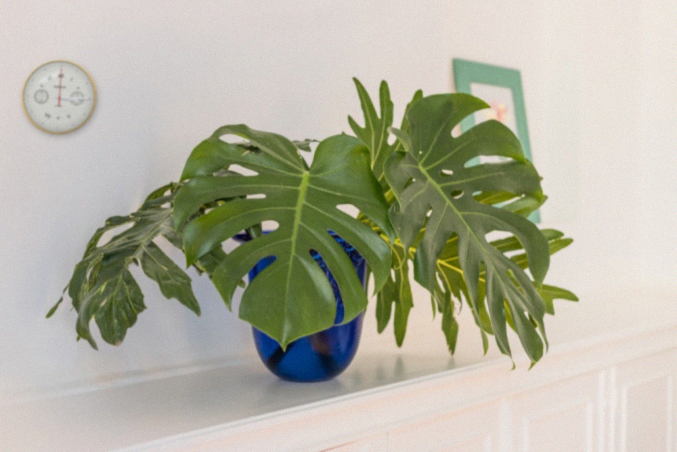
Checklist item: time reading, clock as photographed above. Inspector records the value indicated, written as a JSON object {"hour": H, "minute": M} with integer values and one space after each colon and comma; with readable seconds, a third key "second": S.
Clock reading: {"hour": 3, "minute": 15}
